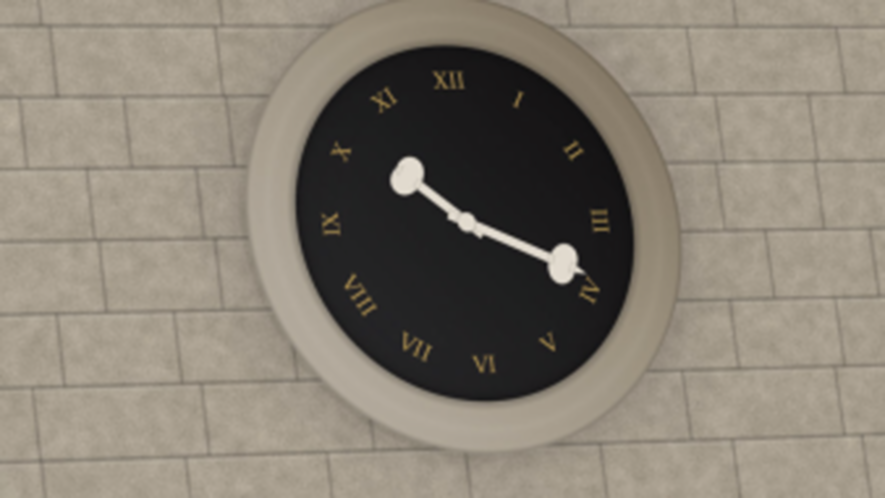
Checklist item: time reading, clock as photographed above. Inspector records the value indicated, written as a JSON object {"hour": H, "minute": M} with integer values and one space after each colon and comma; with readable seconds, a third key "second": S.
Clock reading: {"hour": 10, "minute": 19}
